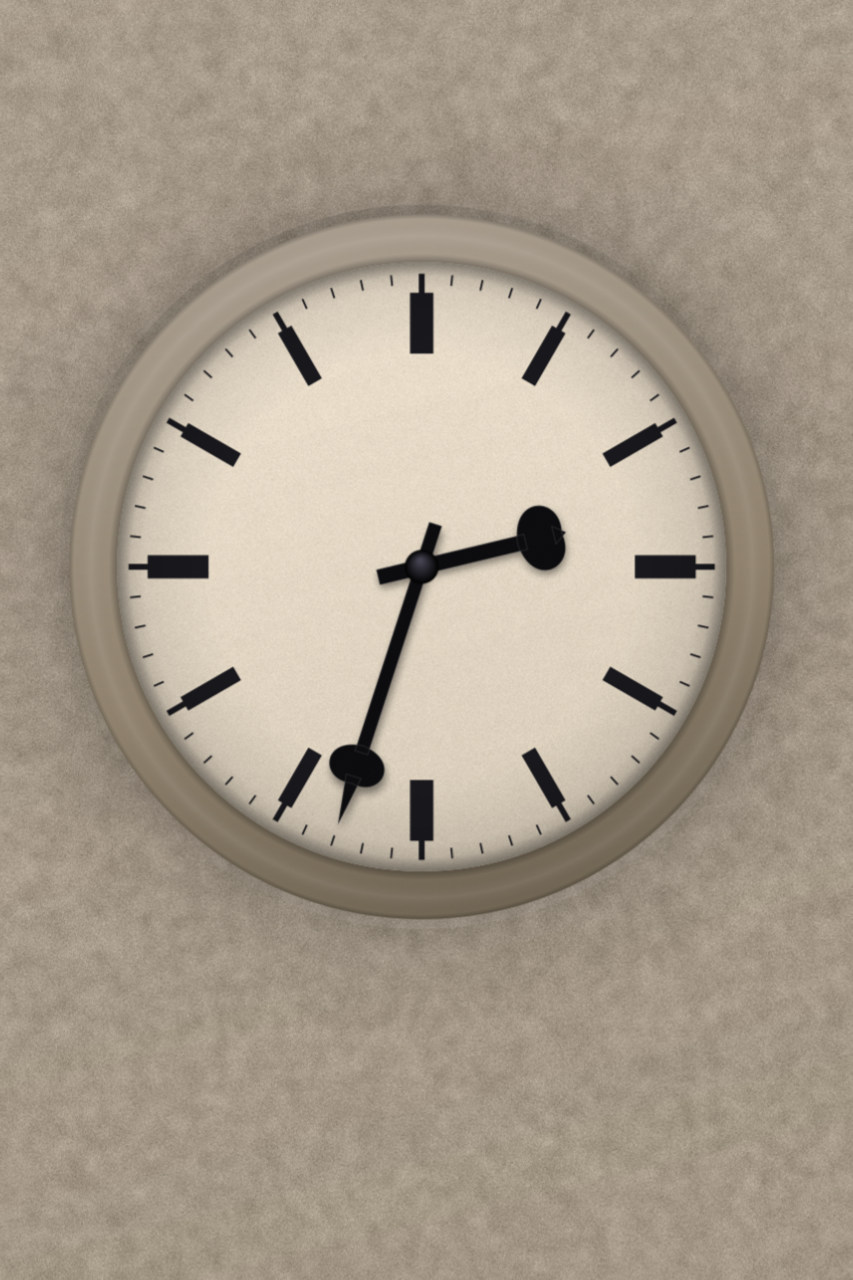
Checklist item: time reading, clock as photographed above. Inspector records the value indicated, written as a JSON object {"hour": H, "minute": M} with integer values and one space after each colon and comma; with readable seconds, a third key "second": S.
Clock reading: {"hour": 2, "minute": 33}
